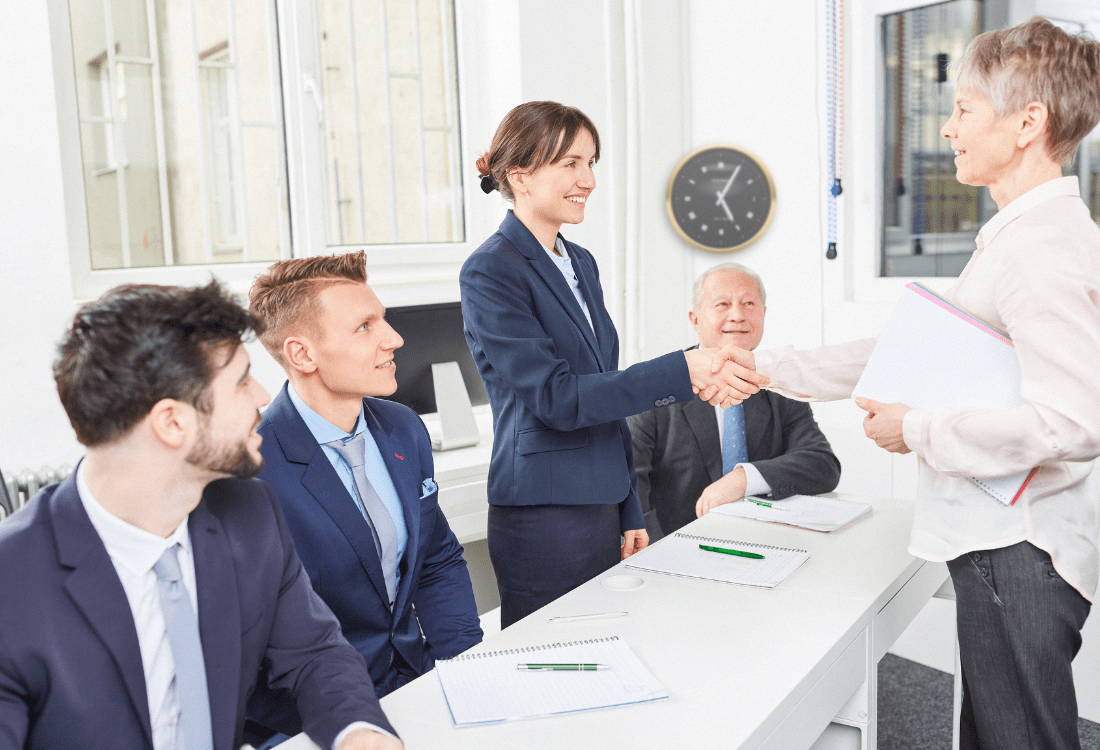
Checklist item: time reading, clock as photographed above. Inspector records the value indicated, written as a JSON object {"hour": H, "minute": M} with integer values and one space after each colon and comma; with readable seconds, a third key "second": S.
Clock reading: {"hour": 5, "minute": 5}
